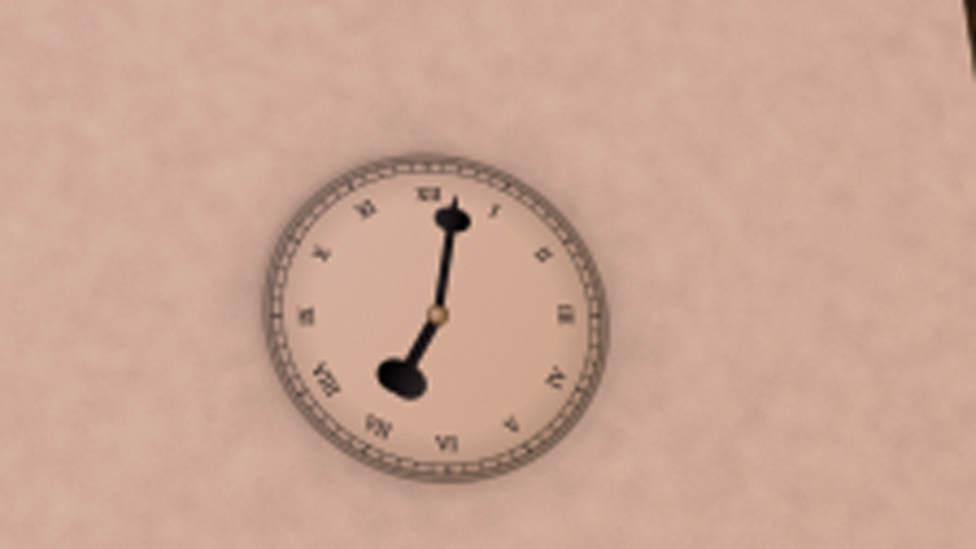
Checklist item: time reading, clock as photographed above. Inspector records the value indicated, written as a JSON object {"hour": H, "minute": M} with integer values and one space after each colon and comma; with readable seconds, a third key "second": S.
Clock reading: {"hour": 7, "minute": 2}
